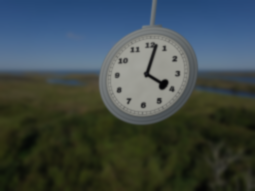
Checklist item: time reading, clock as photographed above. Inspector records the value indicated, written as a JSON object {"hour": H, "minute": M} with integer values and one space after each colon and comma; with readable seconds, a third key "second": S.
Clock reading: {"hour": 4, "minute": 2}
